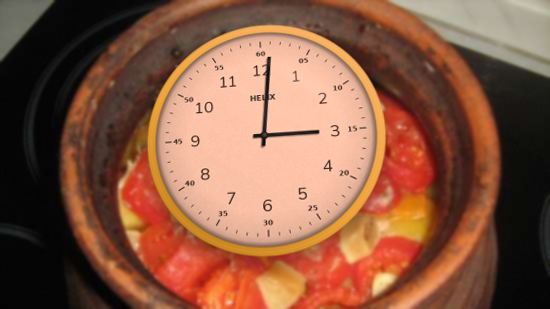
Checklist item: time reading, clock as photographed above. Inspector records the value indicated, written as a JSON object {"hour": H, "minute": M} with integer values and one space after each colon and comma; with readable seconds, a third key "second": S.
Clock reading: {"hour": 3, "minute": 1}
